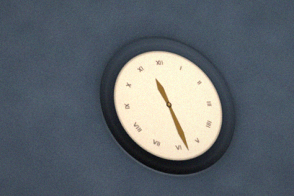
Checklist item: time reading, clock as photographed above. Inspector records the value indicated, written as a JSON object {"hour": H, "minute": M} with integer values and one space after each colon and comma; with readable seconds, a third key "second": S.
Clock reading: {"hour": 11, "minute": 28}
